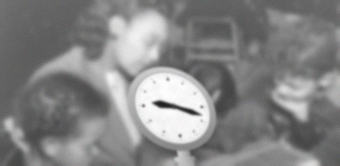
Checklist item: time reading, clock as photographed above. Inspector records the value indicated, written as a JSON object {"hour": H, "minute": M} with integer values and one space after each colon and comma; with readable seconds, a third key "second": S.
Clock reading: {"hour": 9, "minute": 18}
